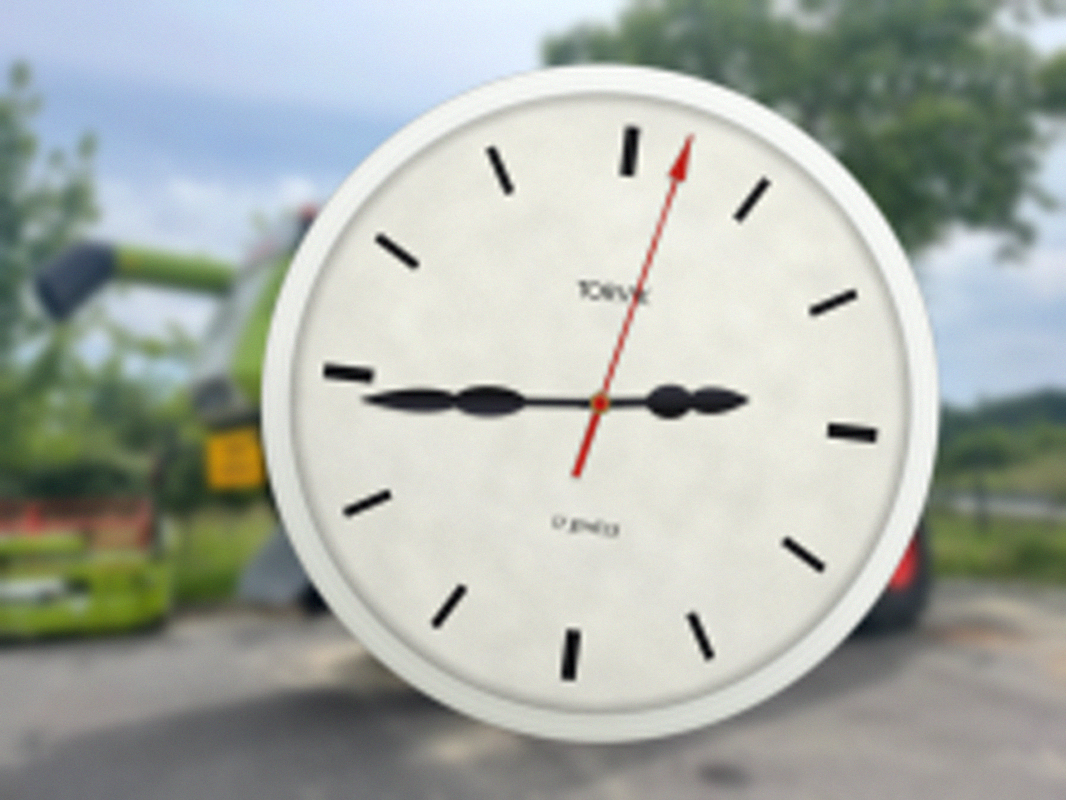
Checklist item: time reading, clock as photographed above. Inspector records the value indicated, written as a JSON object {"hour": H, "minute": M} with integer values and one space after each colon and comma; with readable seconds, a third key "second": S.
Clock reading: {"hour": 2, "minute": 44, "second": 2}
